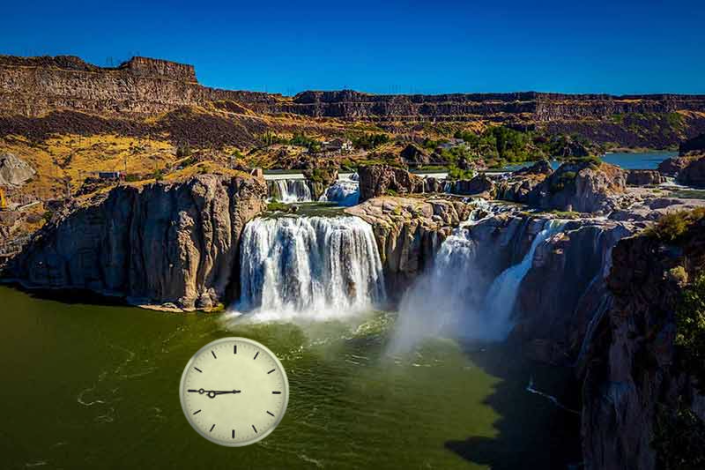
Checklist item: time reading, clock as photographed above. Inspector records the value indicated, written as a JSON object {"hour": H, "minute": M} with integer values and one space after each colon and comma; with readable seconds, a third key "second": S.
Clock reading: {"hour": 8, "minute": 45}
